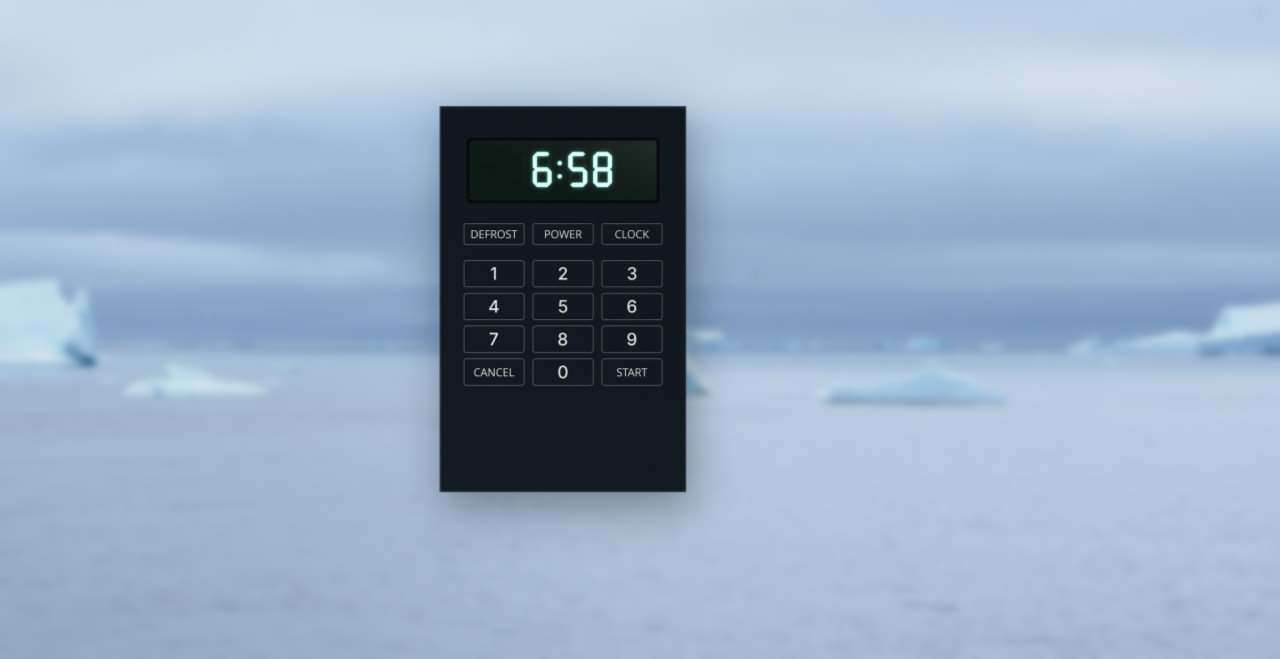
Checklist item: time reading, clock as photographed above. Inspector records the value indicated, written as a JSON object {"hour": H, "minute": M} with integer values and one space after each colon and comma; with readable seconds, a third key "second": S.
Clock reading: {"hour": 6, "minute": 58}
